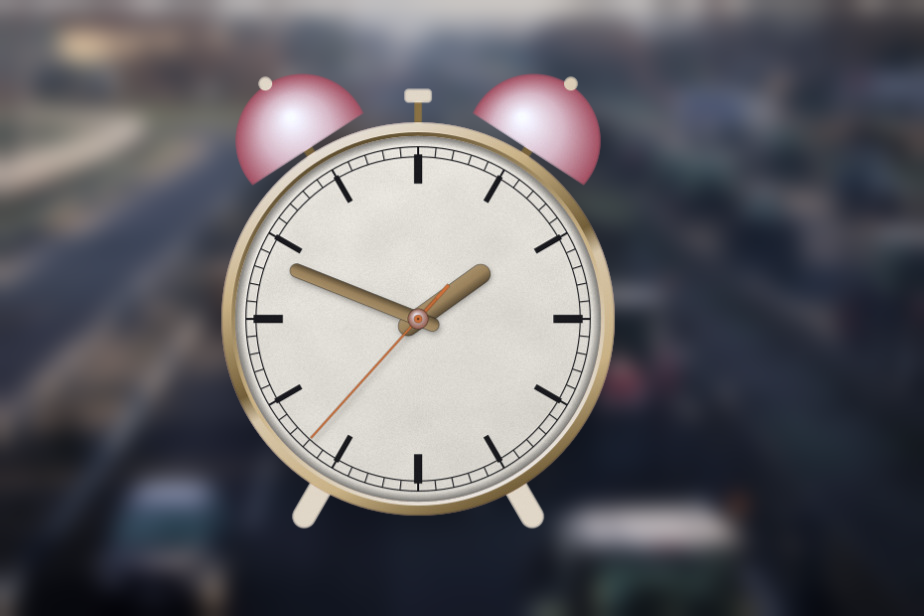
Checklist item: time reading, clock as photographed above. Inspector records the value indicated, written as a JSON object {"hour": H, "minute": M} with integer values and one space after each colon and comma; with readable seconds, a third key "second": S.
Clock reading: {"hour": 1, "minute": 48, "second": 37}
